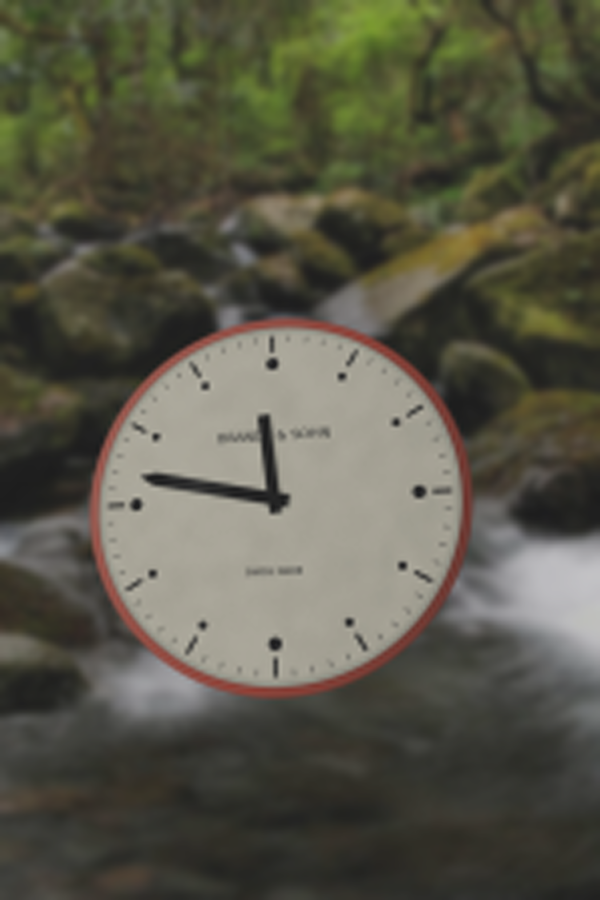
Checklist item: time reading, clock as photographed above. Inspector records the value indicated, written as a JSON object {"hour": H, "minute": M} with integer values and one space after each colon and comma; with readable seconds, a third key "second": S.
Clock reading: {"hour": 11, "minute": 47}
